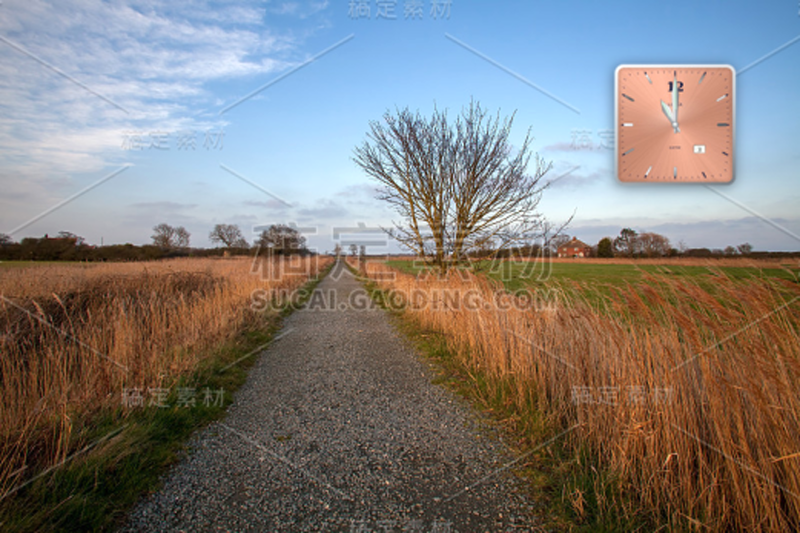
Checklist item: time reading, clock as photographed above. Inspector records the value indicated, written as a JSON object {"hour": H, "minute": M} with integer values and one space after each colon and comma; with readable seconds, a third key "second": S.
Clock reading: {"hour": 11, "minute": 0}
